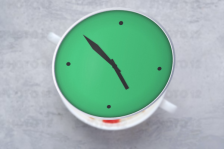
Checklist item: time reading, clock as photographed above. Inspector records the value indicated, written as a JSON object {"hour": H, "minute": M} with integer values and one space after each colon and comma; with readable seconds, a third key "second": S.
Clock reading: {"hour": 4, "minute": 52}
